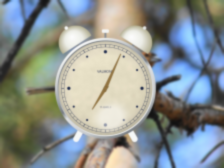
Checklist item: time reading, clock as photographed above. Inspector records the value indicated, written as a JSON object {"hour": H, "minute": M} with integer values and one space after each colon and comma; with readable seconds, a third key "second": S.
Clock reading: {"hour": 7, "minute": 4}
